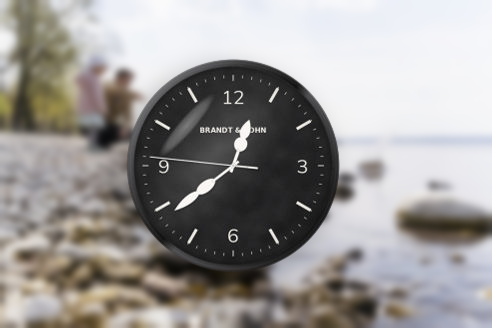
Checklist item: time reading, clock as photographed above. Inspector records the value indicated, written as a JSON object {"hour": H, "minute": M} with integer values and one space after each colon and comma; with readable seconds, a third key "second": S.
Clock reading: {"hour": 12, "minute": 38, "second": 46}
